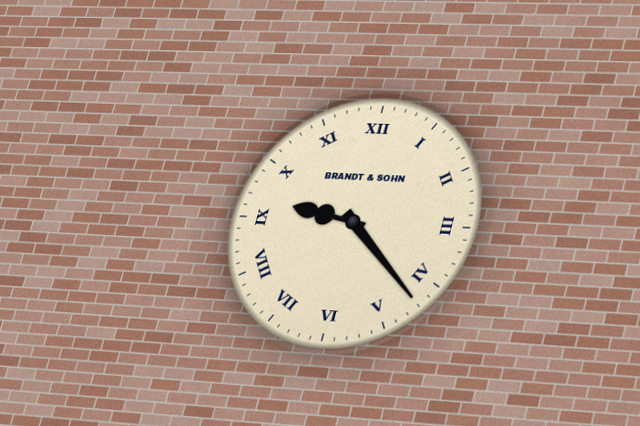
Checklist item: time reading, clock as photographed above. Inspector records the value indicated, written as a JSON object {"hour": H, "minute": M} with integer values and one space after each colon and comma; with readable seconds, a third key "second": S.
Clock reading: {"hour": 9, "minute": 22}
